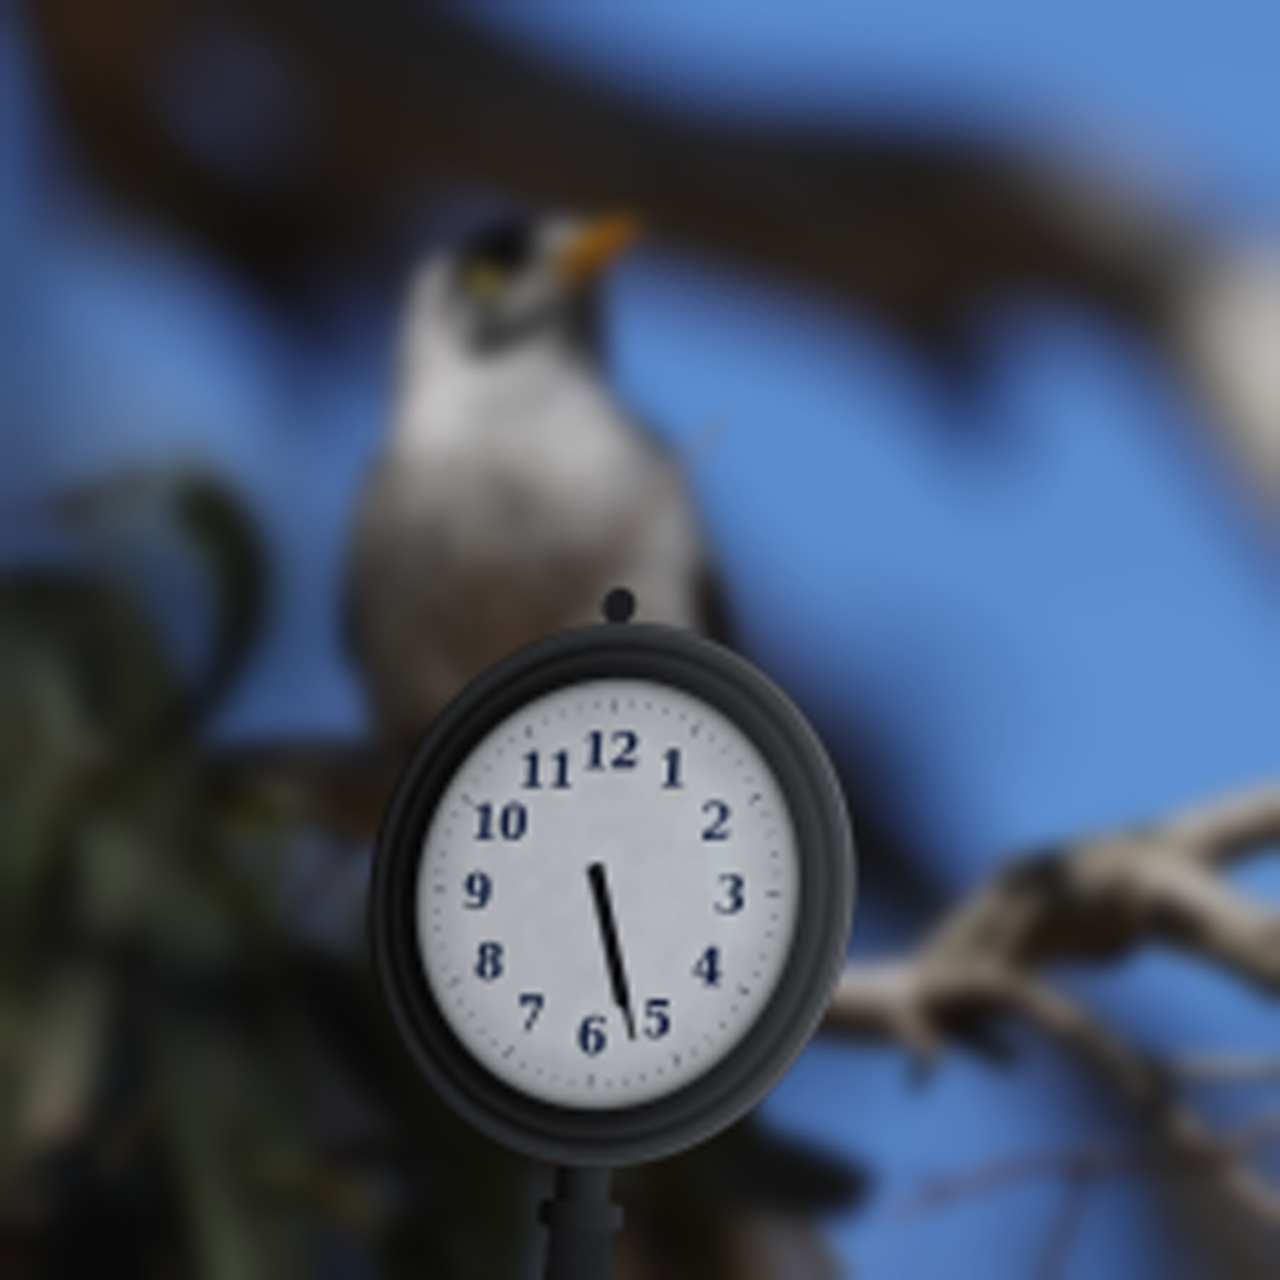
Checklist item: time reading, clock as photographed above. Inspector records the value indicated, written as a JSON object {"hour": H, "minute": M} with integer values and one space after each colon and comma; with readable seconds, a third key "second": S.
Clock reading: {"hour": 5, "minute": 27}
